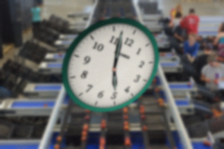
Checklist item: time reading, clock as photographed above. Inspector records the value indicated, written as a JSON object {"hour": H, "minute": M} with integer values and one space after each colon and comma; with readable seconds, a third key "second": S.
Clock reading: {"hour": 4, "minute": 57}
